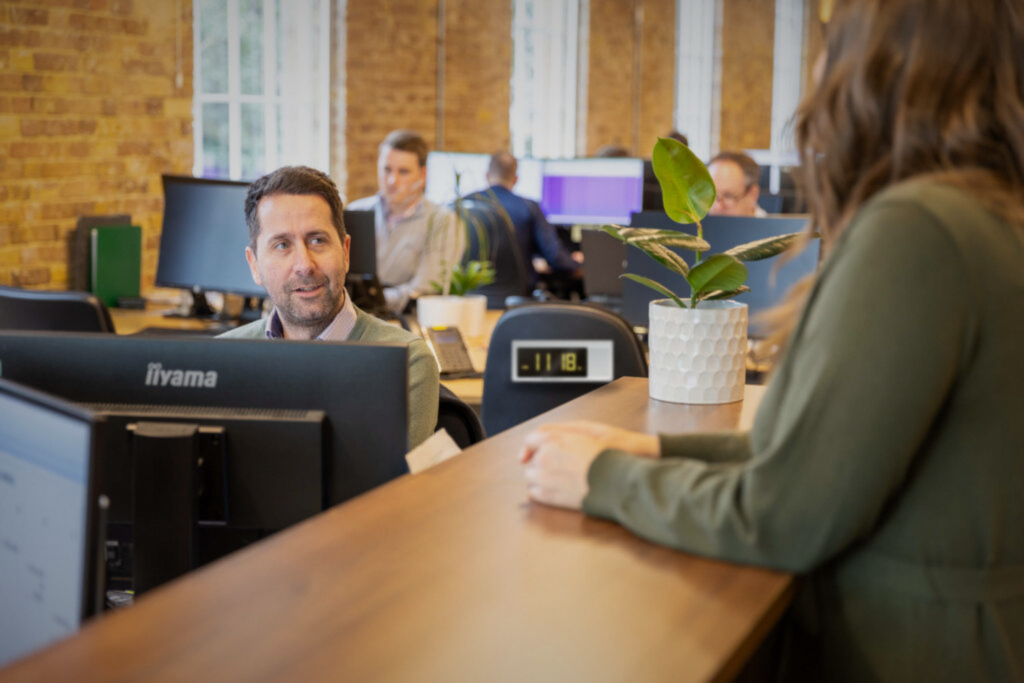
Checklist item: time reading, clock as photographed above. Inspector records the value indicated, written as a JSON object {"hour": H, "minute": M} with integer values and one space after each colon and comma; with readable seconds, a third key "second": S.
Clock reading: {"hour": 11, "minute": 18}
